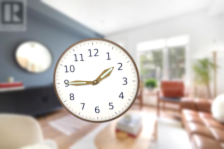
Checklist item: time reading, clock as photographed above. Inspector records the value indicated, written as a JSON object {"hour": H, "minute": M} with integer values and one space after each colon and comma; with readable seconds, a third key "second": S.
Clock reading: {"hour": 1, "minute": 45}
